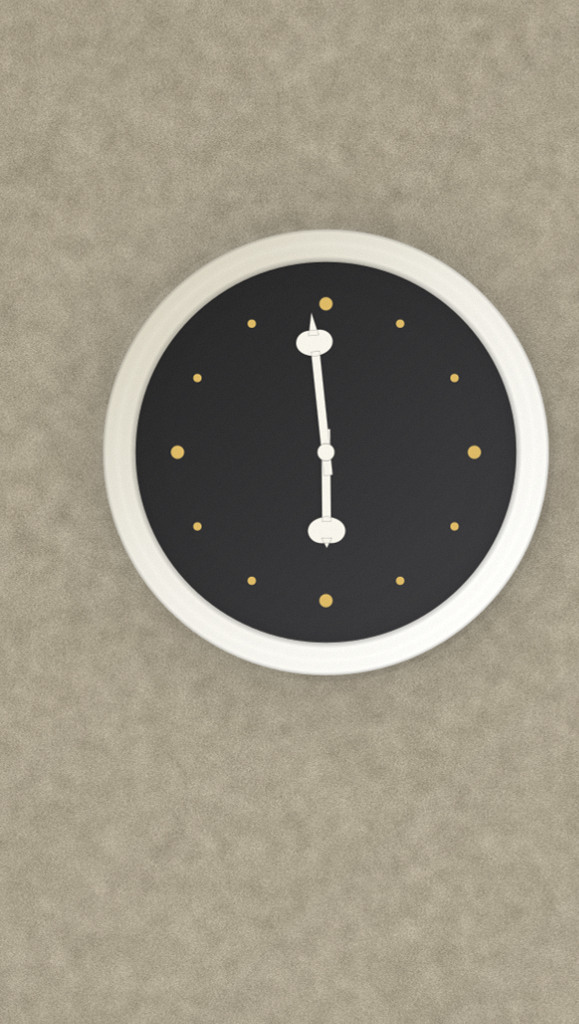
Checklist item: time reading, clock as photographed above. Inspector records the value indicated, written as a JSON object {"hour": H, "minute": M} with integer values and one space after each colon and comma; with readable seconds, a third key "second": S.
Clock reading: {"hour": 5, "minute": 59}
